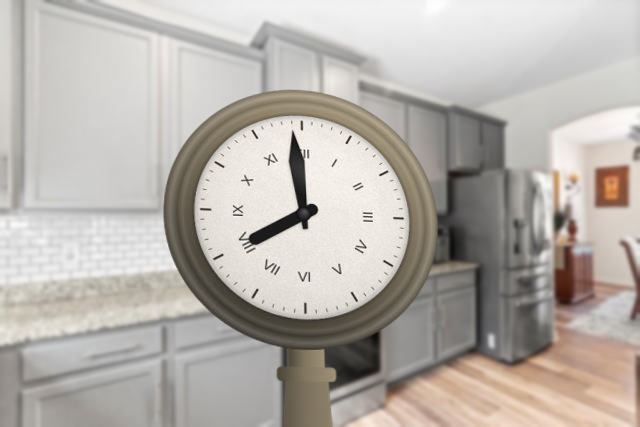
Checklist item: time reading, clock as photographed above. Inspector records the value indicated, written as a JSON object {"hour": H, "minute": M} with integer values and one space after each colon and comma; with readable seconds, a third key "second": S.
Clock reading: {"hour": 7, "minute": 59}
